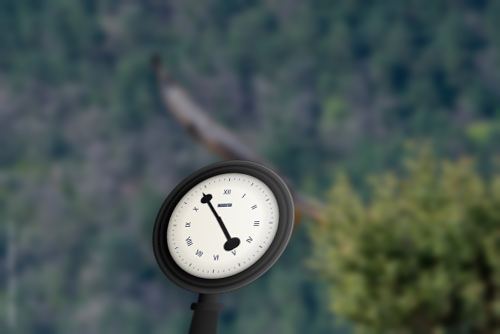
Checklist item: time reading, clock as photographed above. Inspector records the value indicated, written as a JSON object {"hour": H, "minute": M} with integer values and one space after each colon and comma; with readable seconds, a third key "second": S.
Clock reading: {"hour": 4, "minute": 54}
